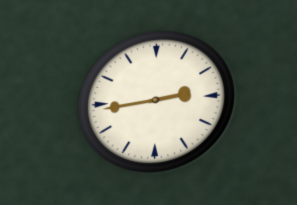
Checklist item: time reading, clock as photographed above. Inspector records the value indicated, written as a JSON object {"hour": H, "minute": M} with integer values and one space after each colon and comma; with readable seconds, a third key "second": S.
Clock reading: {"hour": 2, "minute": 44}
